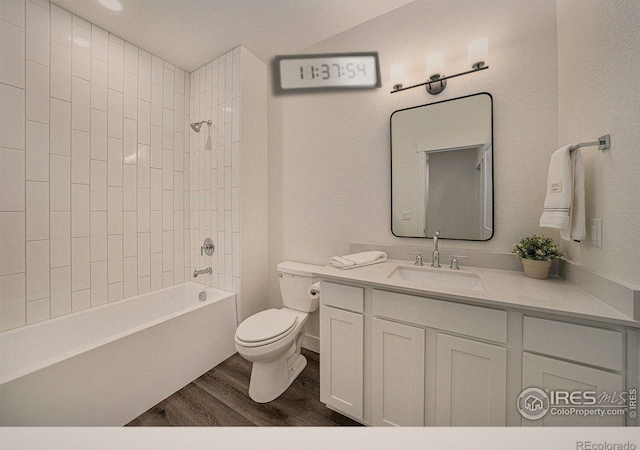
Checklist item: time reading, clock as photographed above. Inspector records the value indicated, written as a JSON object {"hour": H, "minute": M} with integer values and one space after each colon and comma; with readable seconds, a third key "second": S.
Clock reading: {"hour": 11, "minute": 37, "second": 54}
